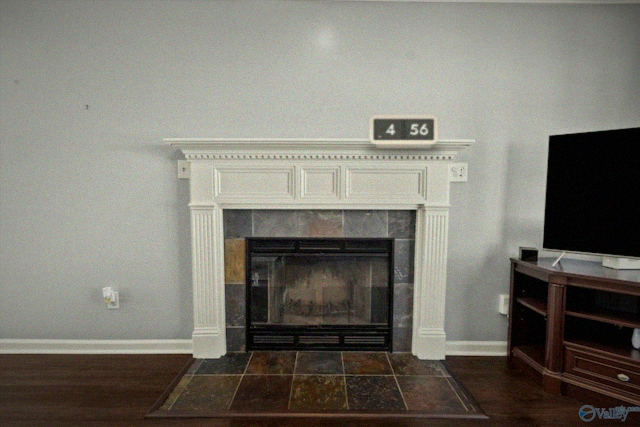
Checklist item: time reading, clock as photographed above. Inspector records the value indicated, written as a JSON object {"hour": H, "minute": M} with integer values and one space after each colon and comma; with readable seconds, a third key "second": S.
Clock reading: {"hour": 4, "minute": 56}
